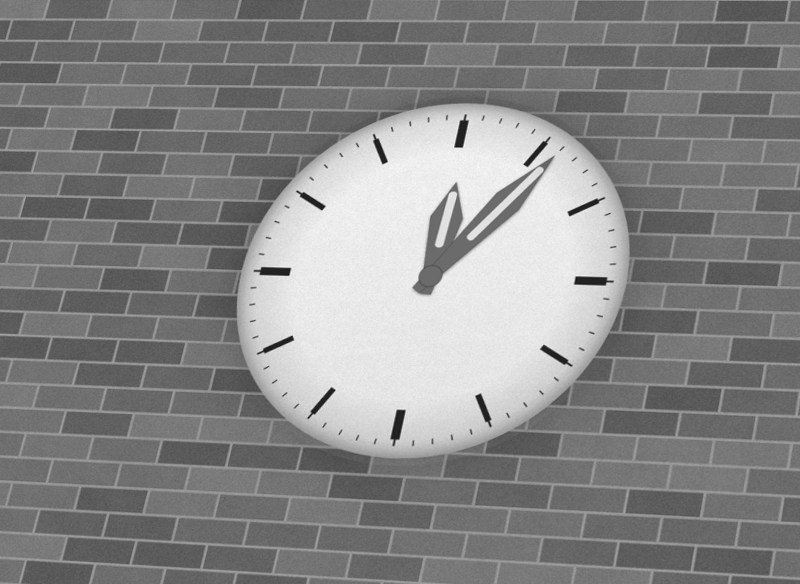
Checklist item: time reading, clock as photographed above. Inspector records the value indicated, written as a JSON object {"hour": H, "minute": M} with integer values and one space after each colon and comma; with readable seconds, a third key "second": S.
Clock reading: {"hour": 12, "minute": 6}
